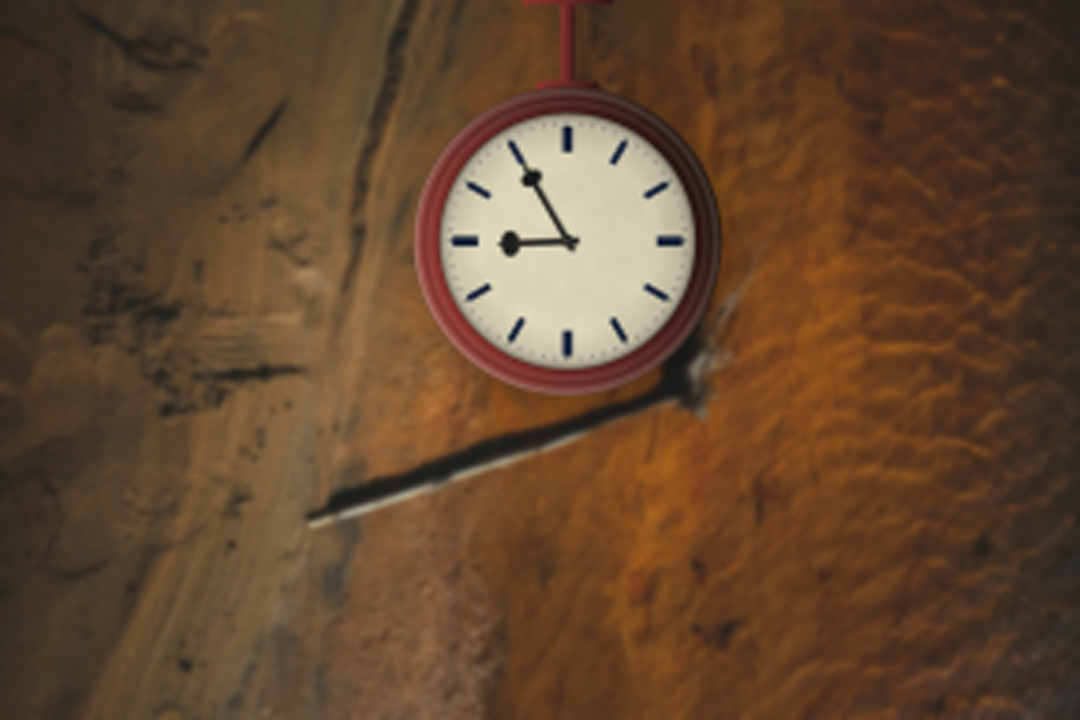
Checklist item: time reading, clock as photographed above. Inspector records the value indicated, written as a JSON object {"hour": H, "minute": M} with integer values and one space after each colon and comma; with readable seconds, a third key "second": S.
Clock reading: {"hour": 8, "minute": 55}
